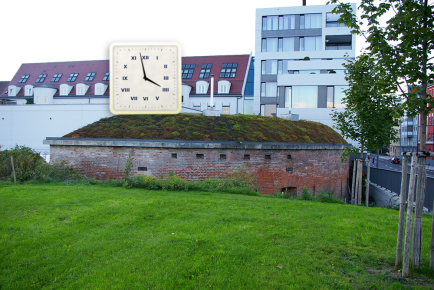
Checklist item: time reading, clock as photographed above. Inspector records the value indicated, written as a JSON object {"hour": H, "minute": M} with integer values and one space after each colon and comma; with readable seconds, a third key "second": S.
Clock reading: {"hour": 3, "minute": 58}
